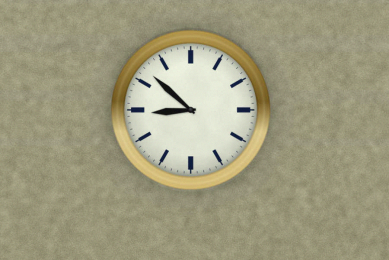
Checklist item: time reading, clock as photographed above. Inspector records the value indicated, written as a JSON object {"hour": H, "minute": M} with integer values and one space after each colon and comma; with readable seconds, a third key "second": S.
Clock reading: {"hour": 8, "minute": 52}
